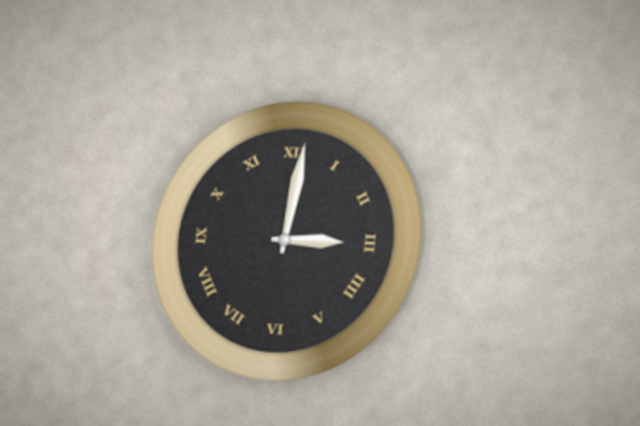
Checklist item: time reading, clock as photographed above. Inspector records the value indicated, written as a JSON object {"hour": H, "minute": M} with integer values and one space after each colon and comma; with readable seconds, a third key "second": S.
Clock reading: {"hour": 3, "minute": 1}
